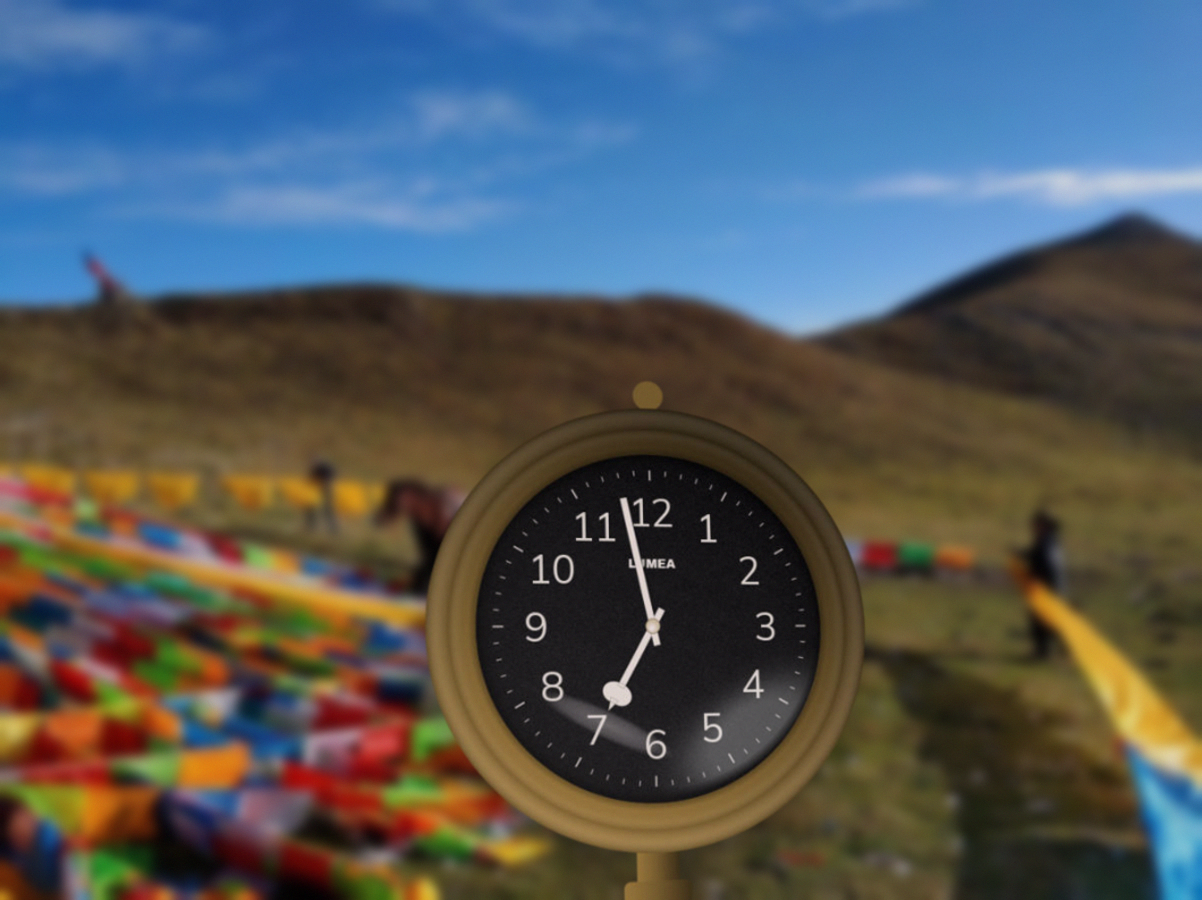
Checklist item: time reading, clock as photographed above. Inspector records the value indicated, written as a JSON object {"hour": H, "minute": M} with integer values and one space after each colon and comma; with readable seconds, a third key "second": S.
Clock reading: {"hour": 6, "minute": 58}
